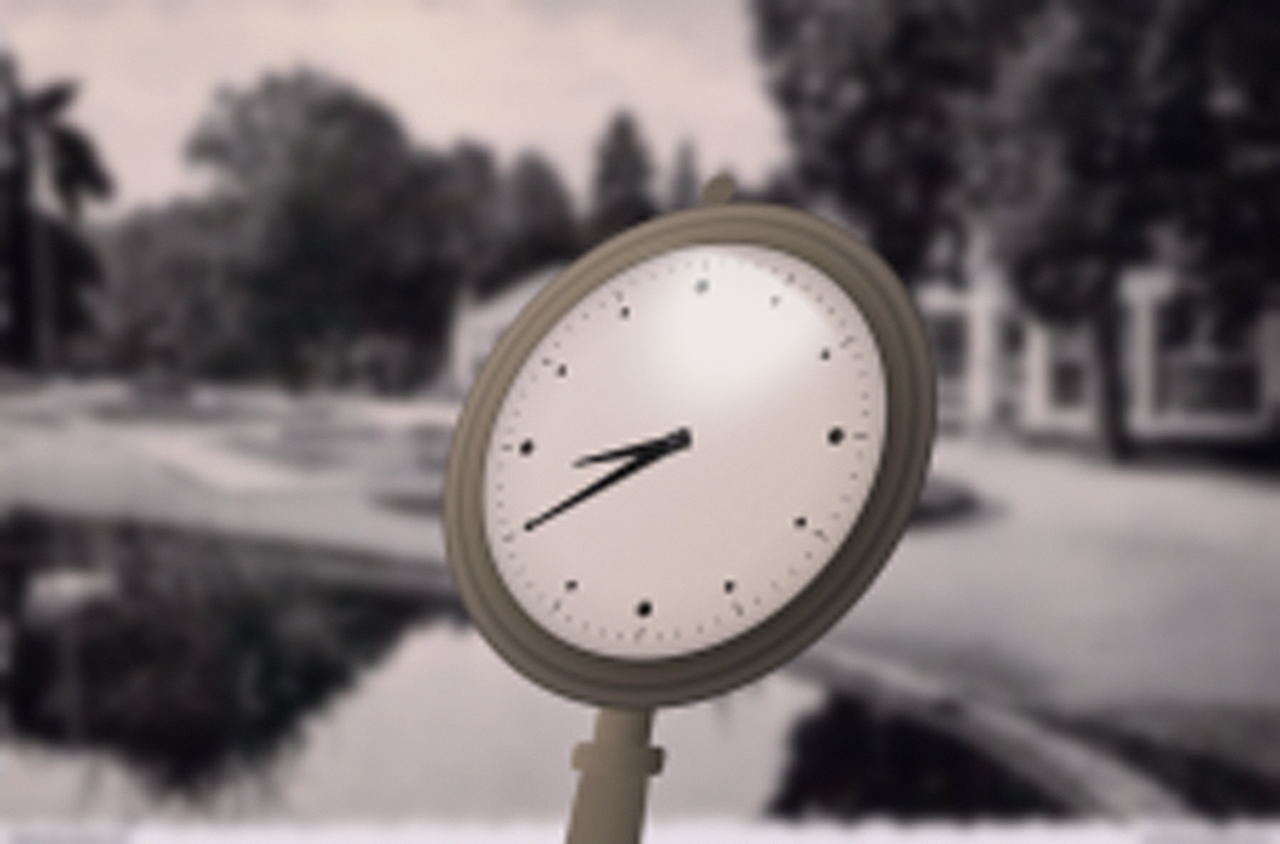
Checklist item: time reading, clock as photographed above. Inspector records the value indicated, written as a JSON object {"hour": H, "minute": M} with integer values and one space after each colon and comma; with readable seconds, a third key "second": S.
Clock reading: {"hour": 8, "minute": 40}
